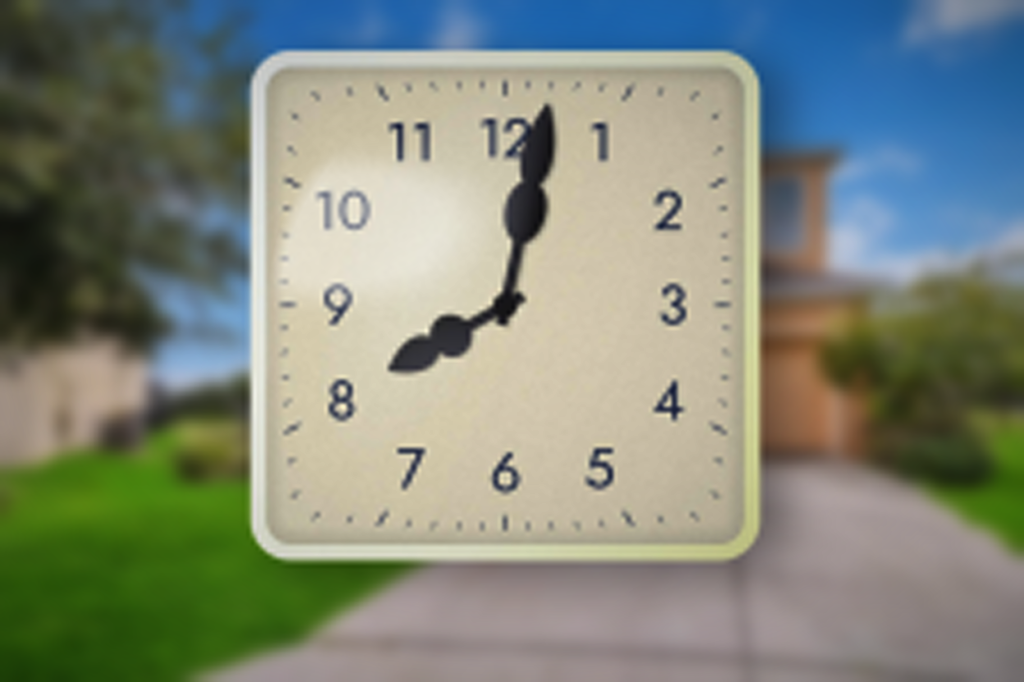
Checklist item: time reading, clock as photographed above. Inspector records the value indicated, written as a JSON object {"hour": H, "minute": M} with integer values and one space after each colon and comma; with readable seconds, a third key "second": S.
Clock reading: {"hour": 8, "minute": 2}
